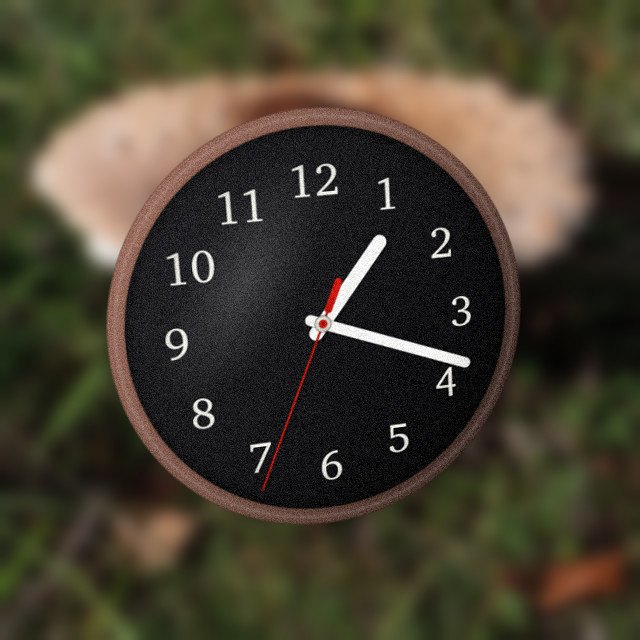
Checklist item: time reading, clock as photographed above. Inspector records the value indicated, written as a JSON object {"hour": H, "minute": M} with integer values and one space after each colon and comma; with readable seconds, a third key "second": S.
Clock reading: {"hour": 1, "minute": 18, "second": 34}
